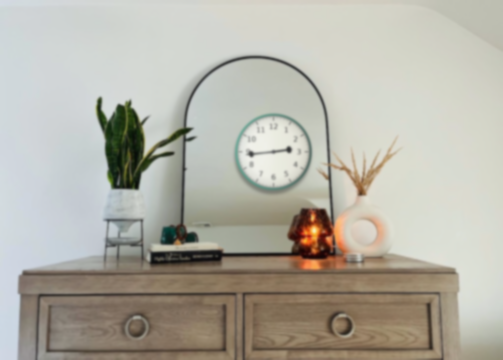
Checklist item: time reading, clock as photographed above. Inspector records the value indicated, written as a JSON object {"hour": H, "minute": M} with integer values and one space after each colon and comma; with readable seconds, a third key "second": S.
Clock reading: {"hour": 2, "minute": 44}
